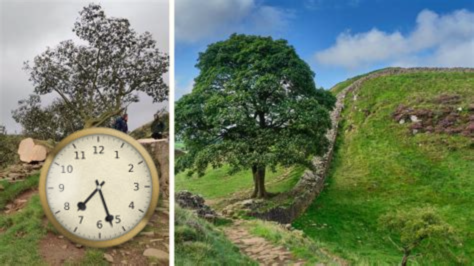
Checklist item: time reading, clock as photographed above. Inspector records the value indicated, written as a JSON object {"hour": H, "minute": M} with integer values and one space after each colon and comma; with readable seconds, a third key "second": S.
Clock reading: {"hour": 7, "minute": 27}
